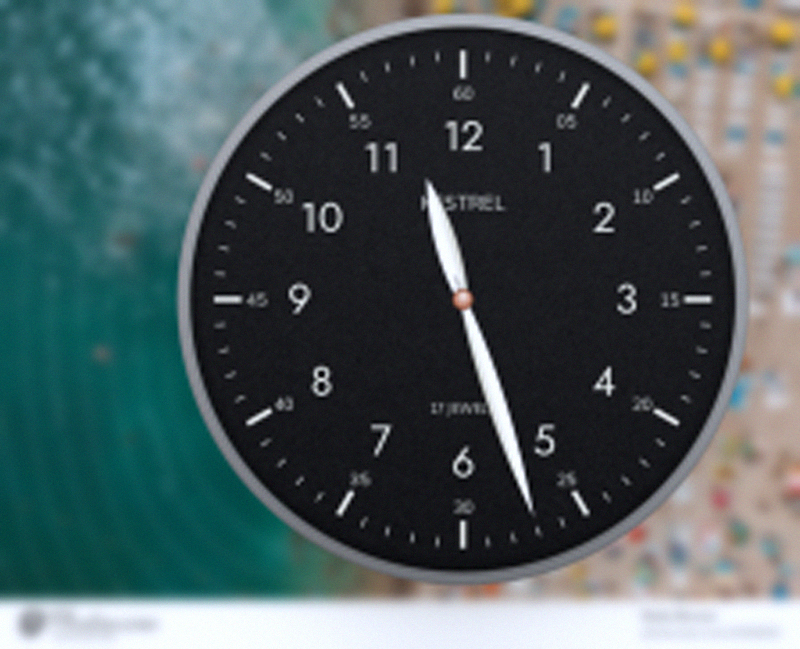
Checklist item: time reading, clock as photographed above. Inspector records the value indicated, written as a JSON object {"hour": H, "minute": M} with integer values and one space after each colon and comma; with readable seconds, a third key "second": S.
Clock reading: {"hour": 11, "minute": 27}
